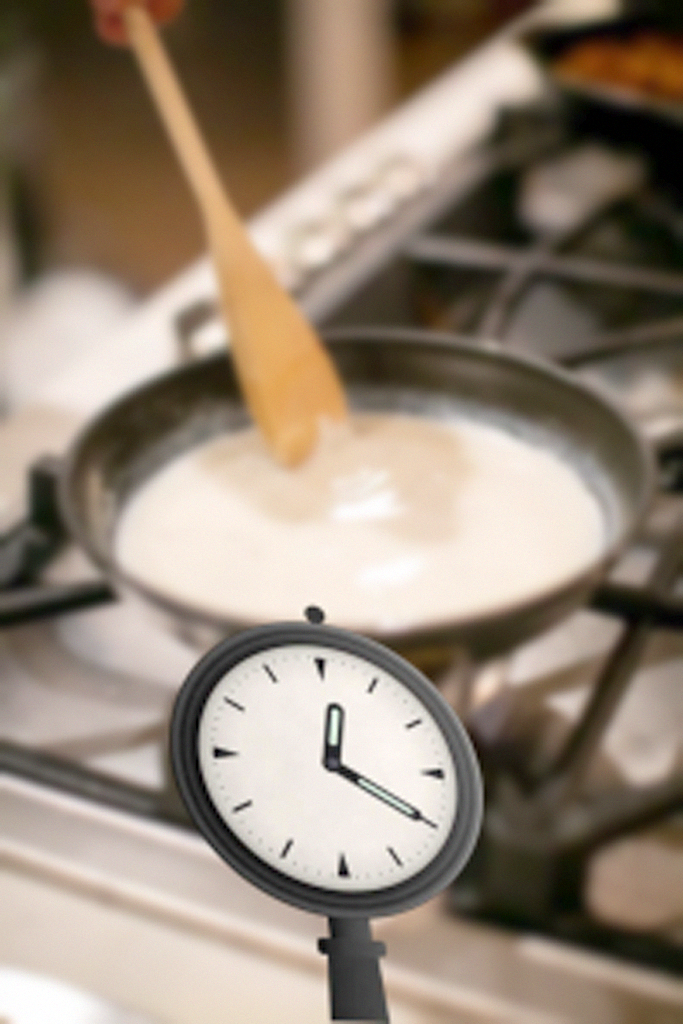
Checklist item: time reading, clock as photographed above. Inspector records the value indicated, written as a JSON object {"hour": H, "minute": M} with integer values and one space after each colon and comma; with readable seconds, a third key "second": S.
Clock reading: {"hour": 12, "minute": 20}
